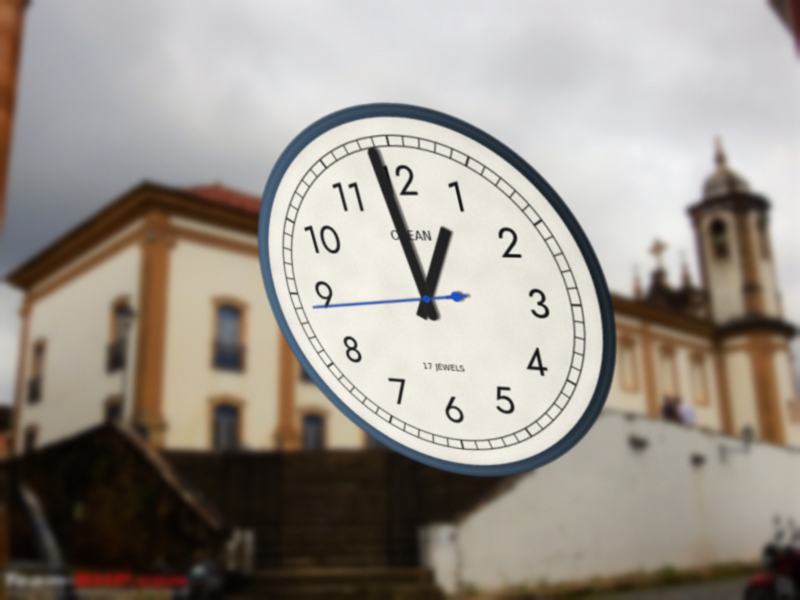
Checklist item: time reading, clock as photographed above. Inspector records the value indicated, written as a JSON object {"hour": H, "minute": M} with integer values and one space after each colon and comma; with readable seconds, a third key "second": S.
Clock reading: {"hour": 12, "minute": 58, "second": 44}
